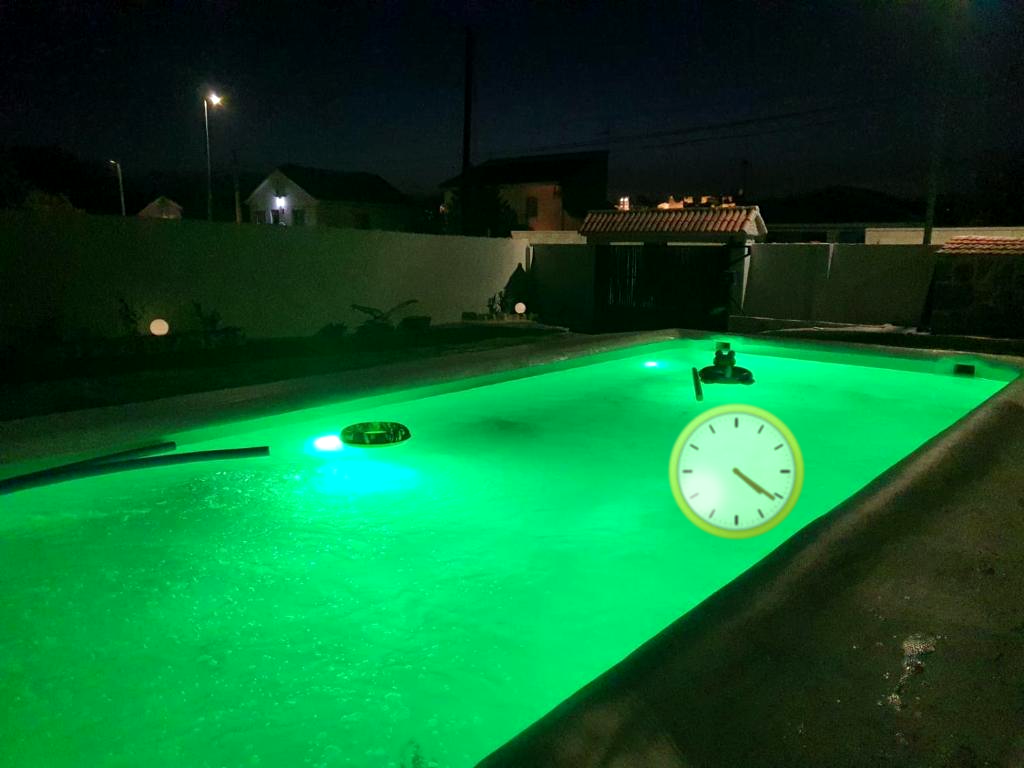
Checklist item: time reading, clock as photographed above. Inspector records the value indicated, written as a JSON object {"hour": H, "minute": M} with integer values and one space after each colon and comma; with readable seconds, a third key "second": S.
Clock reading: {"hour": 4, "minute": 21}
